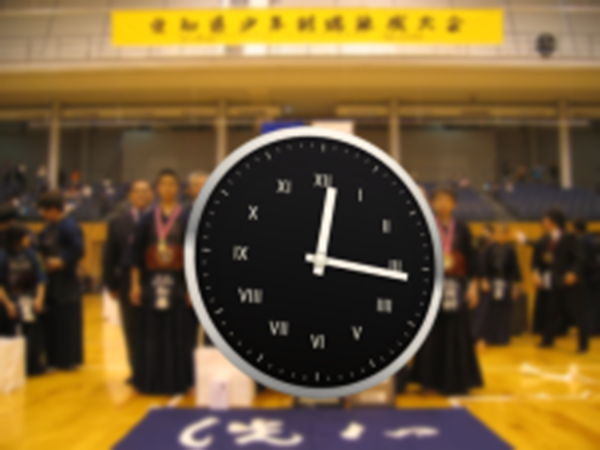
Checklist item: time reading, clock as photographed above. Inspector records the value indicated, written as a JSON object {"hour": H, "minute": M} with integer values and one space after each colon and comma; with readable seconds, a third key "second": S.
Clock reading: {"hour": 12, "minute": 16}
